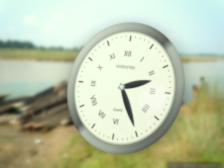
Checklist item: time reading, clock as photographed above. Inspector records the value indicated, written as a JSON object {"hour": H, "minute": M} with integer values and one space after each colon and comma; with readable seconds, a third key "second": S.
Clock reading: {"hour": 2, "minute": 25}
